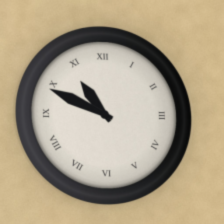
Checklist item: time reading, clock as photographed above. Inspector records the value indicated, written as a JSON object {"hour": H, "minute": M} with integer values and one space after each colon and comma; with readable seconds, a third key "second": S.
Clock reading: {"hour": 10, "minute": 49}
